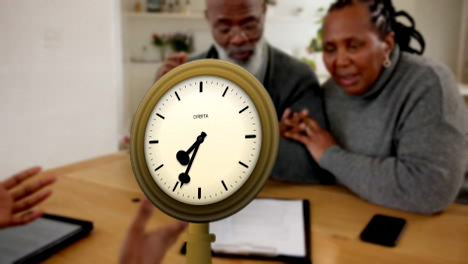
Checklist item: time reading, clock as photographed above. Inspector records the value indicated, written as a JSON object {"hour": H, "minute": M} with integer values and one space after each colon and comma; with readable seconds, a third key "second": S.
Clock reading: {"hour": 7, "minute": 34}
